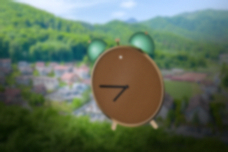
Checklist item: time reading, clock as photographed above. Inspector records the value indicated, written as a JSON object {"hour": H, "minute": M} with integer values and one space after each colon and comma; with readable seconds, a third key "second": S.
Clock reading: {"hour": 7, "minute": 46}
